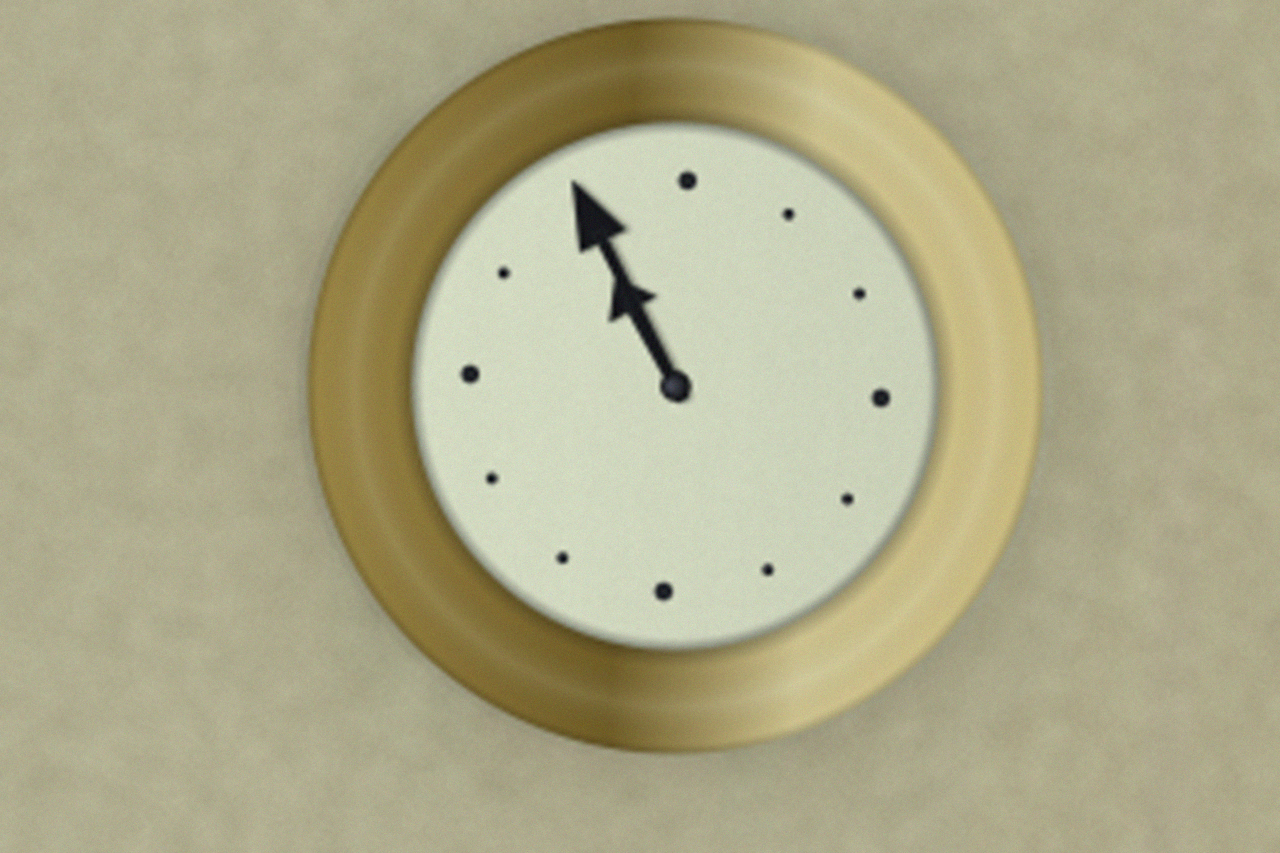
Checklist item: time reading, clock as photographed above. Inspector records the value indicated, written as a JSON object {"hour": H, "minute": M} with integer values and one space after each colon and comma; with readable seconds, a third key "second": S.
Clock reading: {"hour": 10, "minute": 55}
